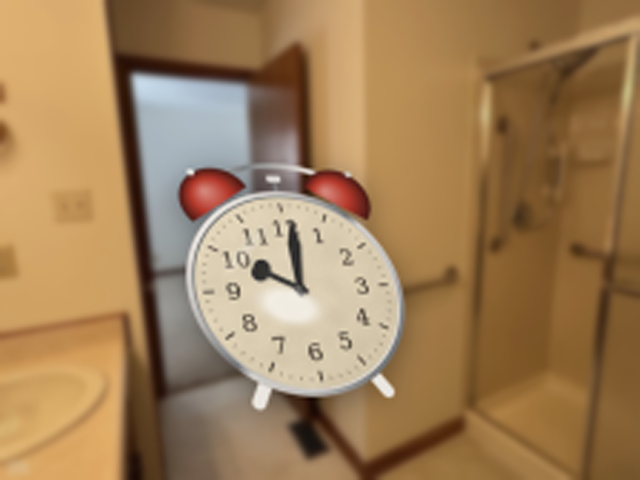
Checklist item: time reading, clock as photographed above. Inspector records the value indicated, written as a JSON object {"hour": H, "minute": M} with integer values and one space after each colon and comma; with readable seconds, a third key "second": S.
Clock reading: {"hour": 10, "minute": 1}
